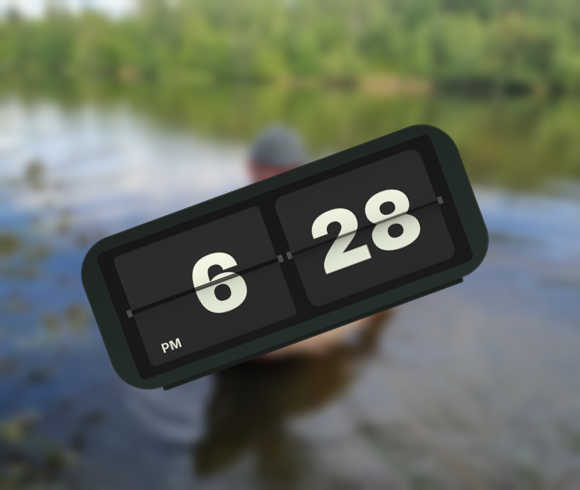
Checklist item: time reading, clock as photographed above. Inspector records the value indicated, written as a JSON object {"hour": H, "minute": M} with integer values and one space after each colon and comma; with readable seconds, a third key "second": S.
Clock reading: {"hour": 6, "minute": 28}
